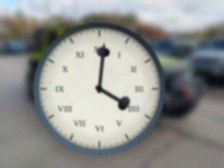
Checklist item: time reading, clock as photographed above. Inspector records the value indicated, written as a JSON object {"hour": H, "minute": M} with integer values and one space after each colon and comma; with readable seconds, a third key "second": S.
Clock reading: {"hour": 4, "minute": 1}
